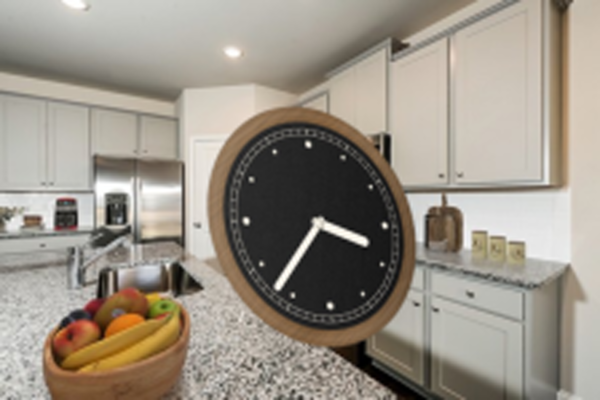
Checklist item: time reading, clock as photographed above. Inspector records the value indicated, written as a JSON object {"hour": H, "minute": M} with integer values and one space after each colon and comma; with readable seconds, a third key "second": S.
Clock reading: {"hour": 3, "minute": 37}
